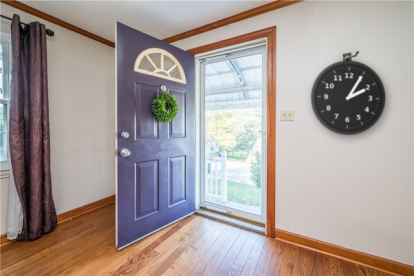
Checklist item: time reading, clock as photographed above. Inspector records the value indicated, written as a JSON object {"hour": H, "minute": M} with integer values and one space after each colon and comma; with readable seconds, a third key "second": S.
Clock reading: {"hour": 2, "minute": 5}
